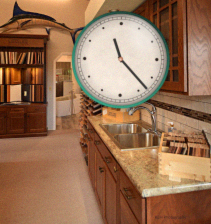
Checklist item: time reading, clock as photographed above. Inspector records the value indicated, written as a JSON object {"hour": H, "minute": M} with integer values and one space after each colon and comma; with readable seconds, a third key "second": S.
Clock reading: {"hour": 11, "minute": 23}
